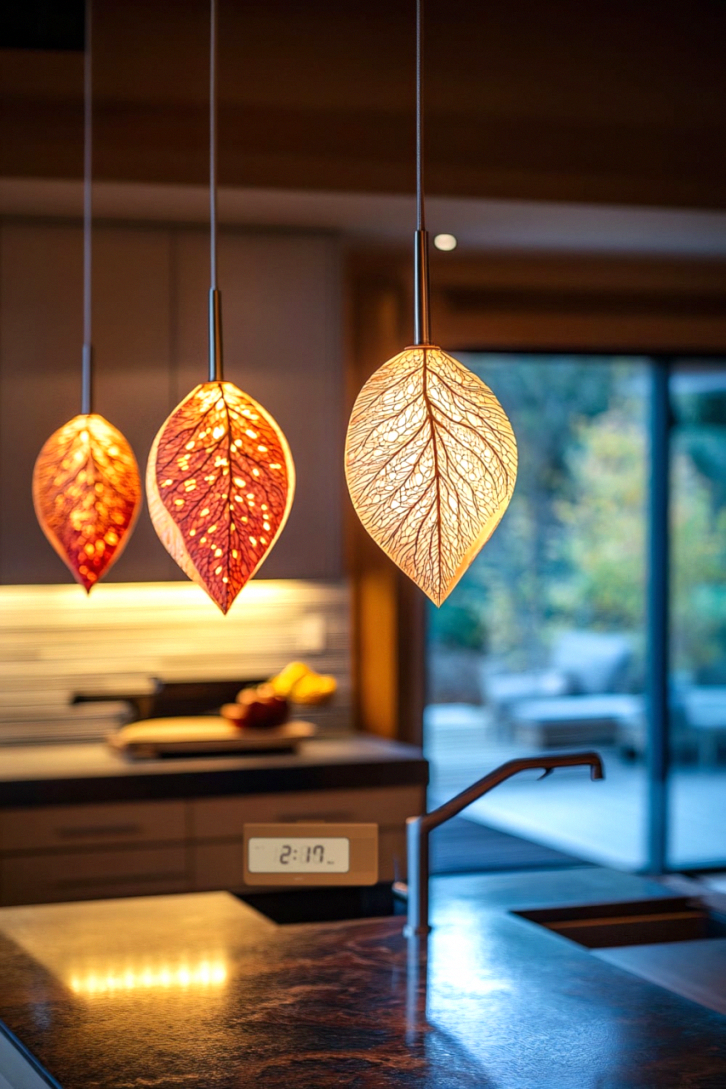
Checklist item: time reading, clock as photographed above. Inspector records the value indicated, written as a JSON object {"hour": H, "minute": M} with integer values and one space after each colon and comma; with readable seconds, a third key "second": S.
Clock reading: {"hour": 2, "minute": 17}
